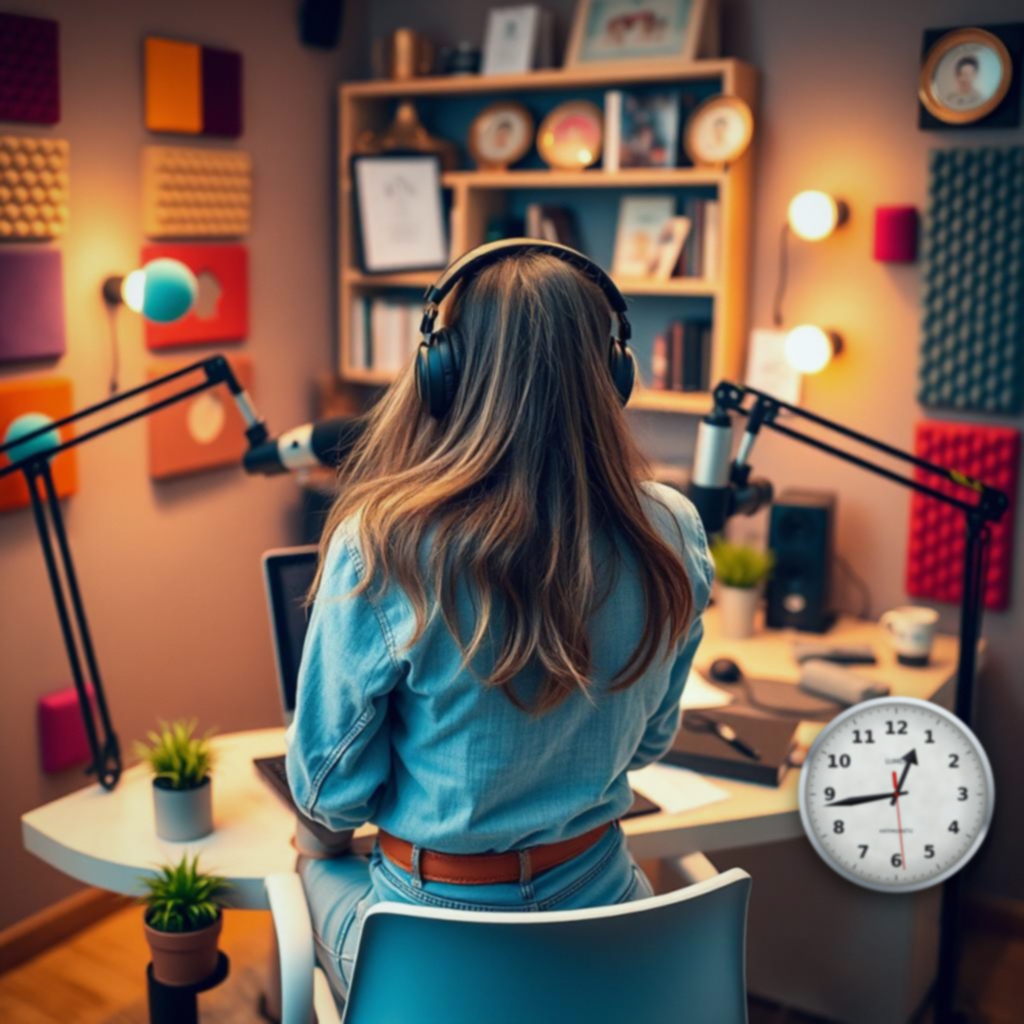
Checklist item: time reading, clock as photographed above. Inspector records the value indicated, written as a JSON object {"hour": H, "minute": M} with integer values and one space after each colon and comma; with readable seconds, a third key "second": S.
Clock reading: {"hour": 12, "minute": 43, "second": 29}
